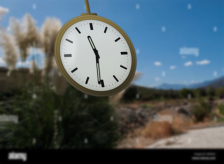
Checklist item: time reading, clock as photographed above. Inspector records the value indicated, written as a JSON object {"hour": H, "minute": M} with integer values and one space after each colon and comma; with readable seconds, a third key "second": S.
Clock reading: {"hour": 11, "minute": 31}
